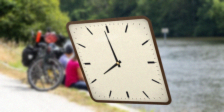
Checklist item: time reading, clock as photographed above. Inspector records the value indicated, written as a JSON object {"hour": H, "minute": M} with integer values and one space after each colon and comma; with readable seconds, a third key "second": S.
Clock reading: {"hour": 7, "minute": 59}
